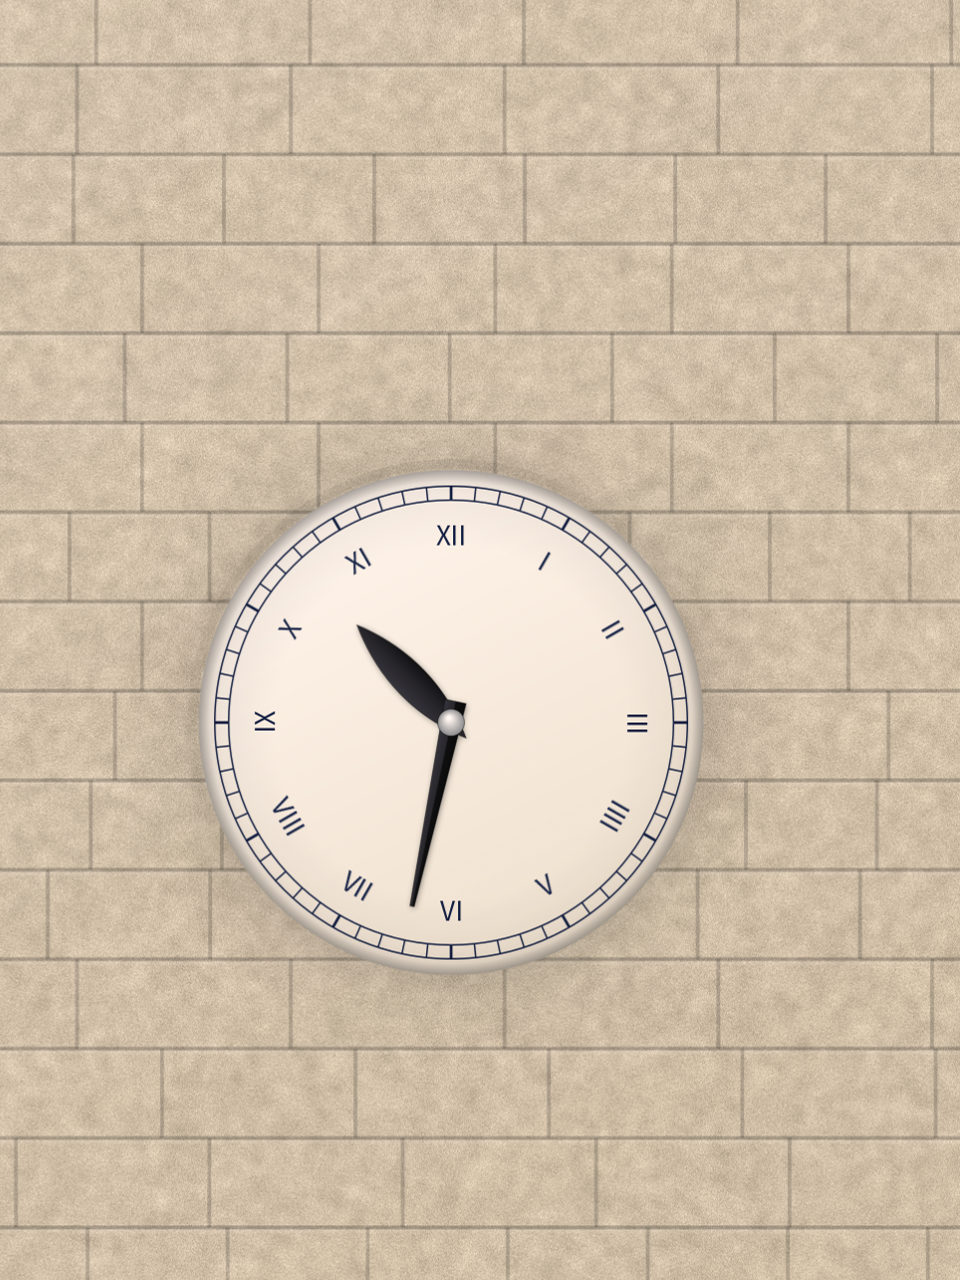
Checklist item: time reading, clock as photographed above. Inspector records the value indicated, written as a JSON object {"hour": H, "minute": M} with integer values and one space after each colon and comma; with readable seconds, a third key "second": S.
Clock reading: {"hour": 10, "minute": 32}
